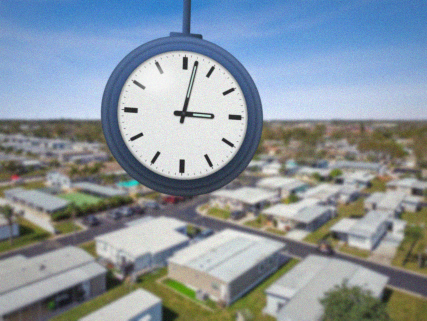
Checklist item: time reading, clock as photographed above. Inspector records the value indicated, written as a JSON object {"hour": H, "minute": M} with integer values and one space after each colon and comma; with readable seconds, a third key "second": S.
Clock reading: {"hour": 3, "minute": 2}
